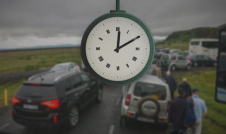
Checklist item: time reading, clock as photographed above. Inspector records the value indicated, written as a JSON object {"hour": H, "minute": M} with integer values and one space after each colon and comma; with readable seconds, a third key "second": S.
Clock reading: {"hour": 12, "minute": 10}
